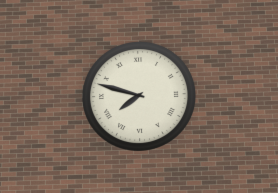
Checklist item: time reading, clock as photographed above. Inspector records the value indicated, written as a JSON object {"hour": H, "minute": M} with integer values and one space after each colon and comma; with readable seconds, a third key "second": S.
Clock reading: {"hour": 7, "minute": 48}
